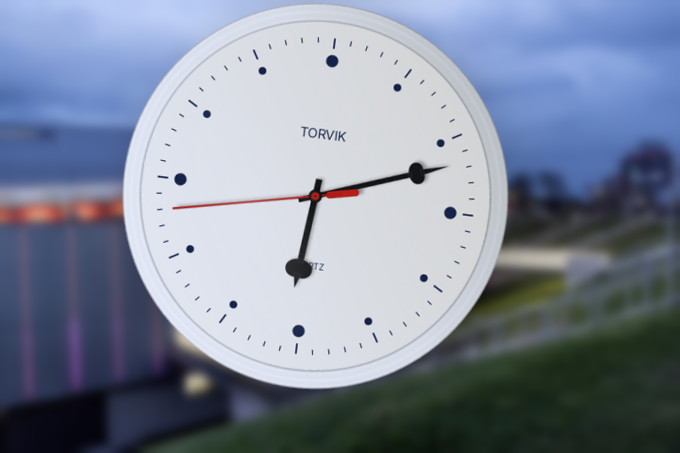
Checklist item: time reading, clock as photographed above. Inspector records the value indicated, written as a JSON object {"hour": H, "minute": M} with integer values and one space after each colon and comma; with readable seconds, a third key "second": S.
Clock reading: {"hour": 6, "minute": 11, "second": 43}
